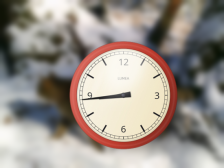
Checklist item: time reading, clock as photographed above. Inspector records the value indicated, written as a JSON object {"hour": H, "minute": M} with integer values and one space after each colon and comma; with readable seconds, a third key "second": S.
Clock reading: {"hour": 8, "minute": 44}
